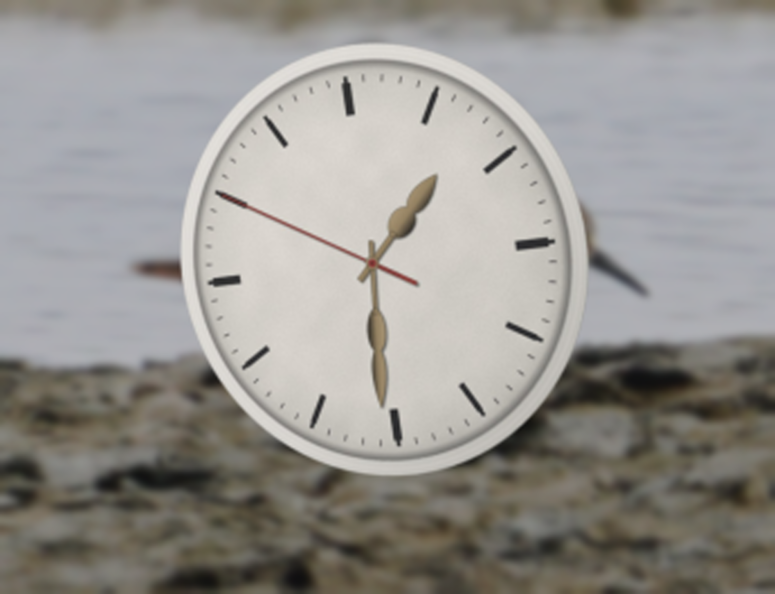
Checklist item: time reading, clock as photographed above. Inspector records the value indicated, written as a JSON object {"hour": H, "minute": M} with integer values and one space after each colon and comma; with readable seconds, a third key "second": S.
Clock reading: {"hour": 1, "minute": 30, "second": 50}
